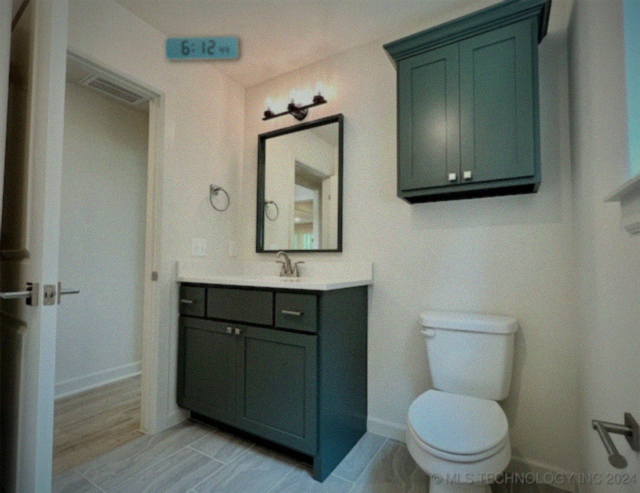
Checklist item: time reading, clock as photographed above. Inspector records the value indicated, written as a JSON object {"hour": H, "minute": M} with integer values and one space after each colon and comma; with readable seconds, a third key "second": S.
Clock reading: {"hour": 6, "minute": 12}
